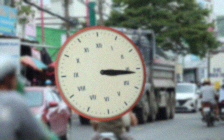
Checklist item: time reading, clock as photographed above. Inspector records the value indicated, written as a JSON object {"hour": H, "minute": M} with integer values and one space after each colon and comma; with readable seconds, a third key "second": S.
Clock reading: {"hour": 3, "minute": 16}
